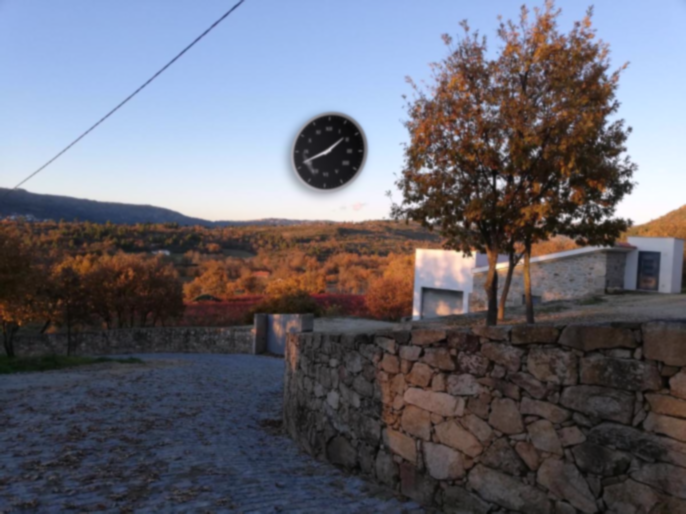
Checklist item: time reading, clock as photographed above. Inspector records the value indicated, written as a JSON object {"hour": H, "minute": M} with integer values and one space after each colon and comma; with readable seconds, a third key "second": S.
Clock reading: {"hour": 1, "minute": 41}
